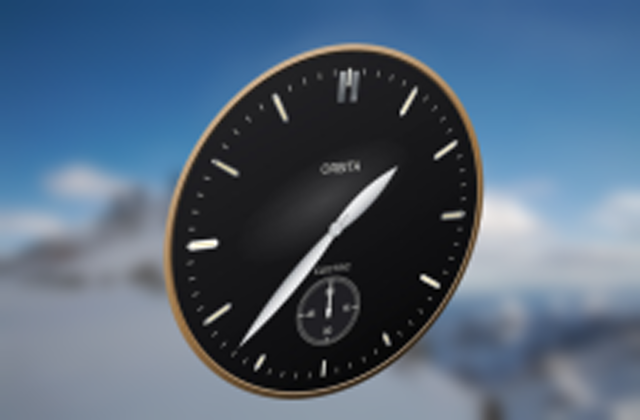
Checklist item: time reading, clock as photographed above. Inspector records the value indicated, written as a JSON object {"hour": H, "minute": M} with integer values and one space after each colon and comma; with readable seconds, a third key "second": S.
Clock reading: {"hour": 1, "minute": 37}
